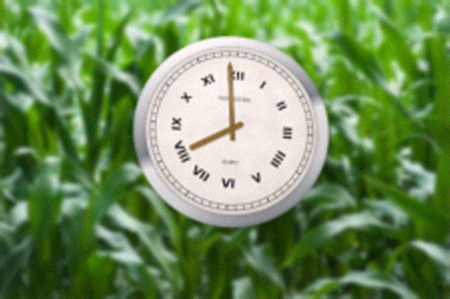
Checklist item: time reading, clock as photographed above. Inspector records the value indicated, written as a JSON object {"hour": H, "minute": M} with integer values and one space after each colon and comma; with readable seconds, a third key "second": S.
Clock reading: {"hour": 7, "minute": 59}
